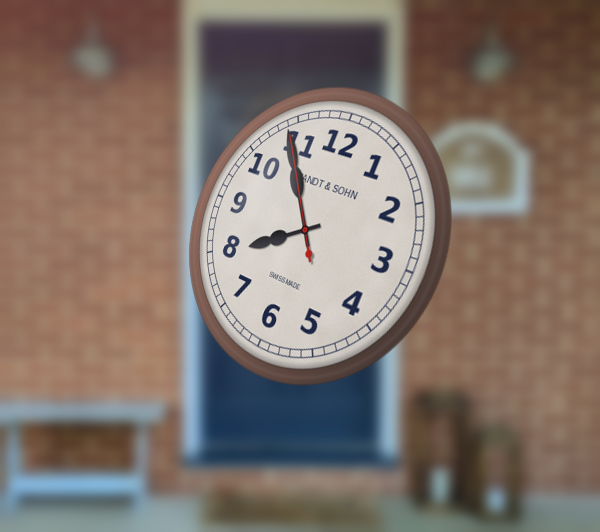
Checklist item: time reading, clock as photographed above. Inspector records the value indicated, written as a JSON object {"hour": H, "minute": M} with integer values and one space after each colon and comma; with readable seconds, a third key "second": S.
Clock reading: {"hour": 7, "minute": 53, "second": 54}
